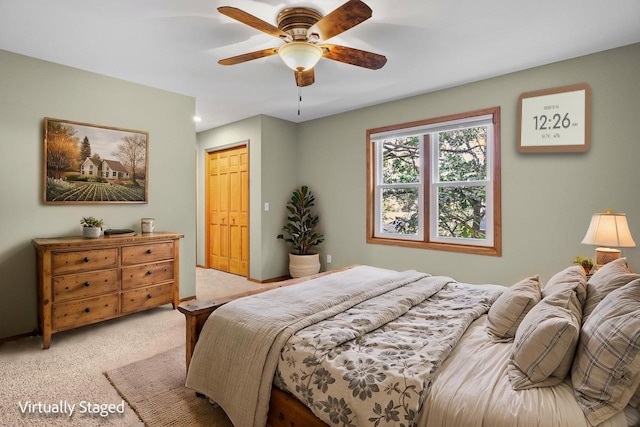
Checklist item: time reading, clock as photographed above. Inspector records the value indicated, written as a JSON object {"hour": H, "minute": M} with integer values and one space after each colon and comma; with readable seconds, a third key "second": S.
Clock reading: {"hour": 12, "minute": 26}
